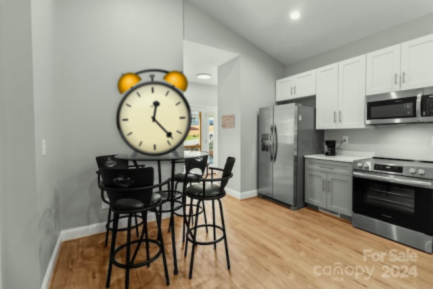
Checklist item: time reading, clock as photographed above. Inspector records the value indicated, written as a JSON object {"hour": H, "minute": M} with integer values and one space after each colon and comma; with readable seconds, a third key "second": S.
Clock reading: {"hour": 12, "minute": 23}
